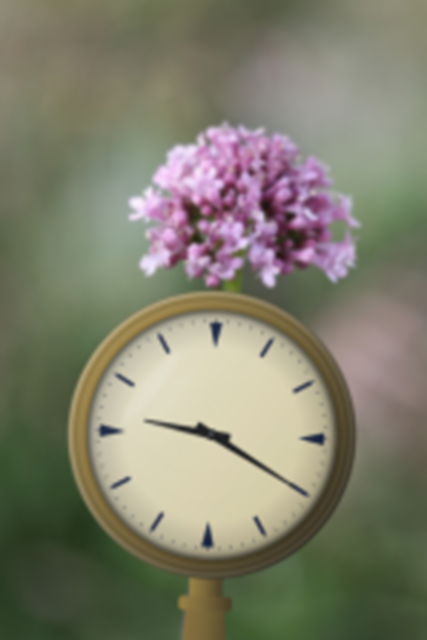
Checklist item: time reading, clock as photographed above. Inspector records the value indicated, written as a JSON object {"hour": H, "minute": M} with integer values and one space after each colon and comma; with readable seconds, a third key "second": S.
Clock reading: {"hour": 9, "minute": 20}
